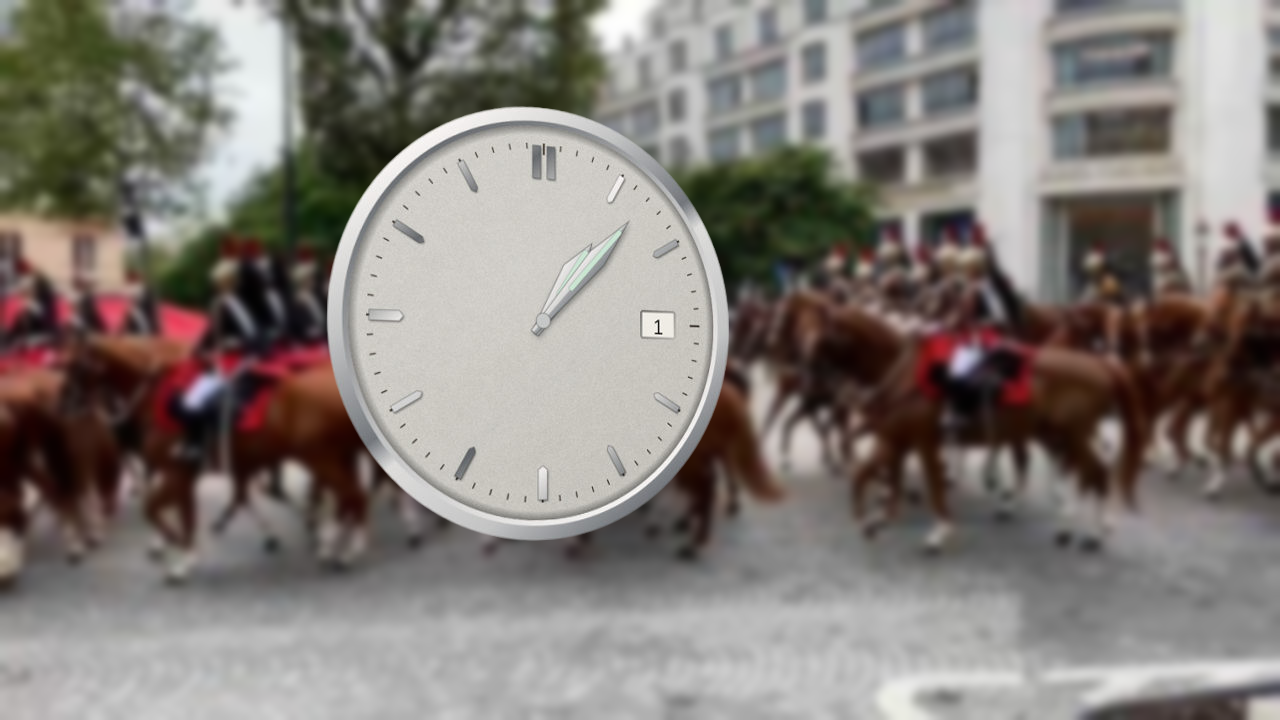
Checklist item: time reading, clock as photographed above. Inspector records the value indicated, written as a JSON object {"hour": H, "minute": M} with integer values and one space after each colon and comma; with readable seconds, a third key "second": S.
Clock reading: {"hour": 1, "minute": 7}
